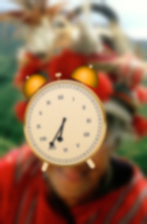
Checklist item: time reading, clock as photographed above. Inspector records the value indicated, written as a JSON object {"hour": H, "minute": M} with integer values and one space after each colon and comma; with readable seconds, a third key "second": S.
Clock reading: {"hour": 6, "minute": 36}
